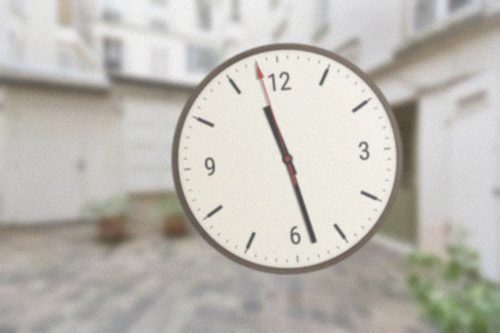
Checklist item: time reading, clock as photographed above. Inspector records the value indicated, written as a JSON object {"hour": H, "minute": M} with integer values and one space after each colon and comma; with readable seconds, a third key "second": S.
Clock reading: {"hour": 11, "minute": 27, "second": 58}
